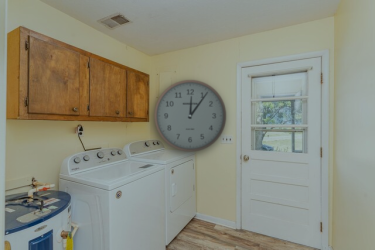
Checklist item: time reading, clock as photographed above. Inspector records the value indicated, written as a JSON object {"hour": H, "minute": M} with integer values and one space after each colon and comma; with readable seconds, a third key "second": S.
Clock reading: {"hour": 12, "minute": 6}
